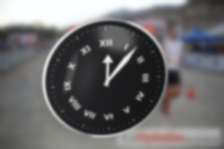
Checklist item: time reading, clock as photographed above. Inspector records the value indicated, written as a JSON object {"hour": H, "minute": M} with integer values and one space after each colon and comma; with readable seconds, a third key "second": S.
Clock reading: {"hour": 12, "minute": 7}
